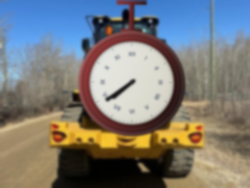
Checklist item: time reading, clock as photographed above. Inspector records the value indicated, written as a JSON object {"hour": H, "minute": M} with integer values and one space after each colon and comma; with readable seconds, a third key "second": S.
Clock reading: {"hour": 7, "minute": 39}
